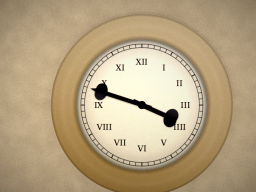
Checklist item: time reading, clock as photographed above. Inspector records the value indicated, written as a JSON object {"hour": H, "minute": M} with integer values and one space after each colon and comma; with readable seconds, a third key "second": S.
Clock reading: {"hour": 3, "minute": 48}
